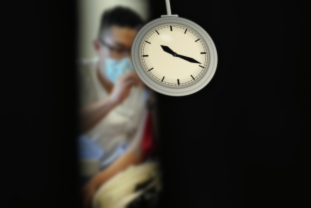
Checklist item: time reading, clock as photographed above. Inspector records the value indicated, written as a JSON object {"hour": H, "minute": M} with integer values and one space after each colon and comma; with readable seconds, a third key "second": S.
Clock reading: {"hour": 10, "minute": 19}
